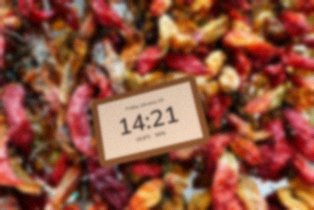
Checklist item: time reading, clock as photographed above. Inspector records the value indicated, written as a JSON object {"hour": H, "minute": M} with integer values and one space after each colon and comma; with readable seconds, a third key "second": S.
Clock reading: {"hour": 14, "minute": 21}
